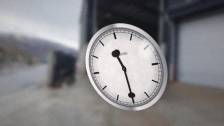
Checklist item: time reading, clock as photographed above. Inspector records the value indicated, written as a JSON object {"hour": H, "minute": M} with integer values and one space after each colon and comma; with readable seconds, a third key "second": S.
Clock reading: {"hour": 11, "minute": 30}
